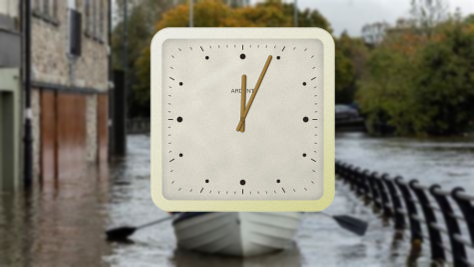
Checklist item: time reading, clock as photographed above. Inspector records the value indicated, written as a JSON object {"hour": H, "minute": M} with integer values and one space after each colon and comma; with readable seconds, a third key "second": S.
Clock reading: {"hour": 12, "minute": 4}
